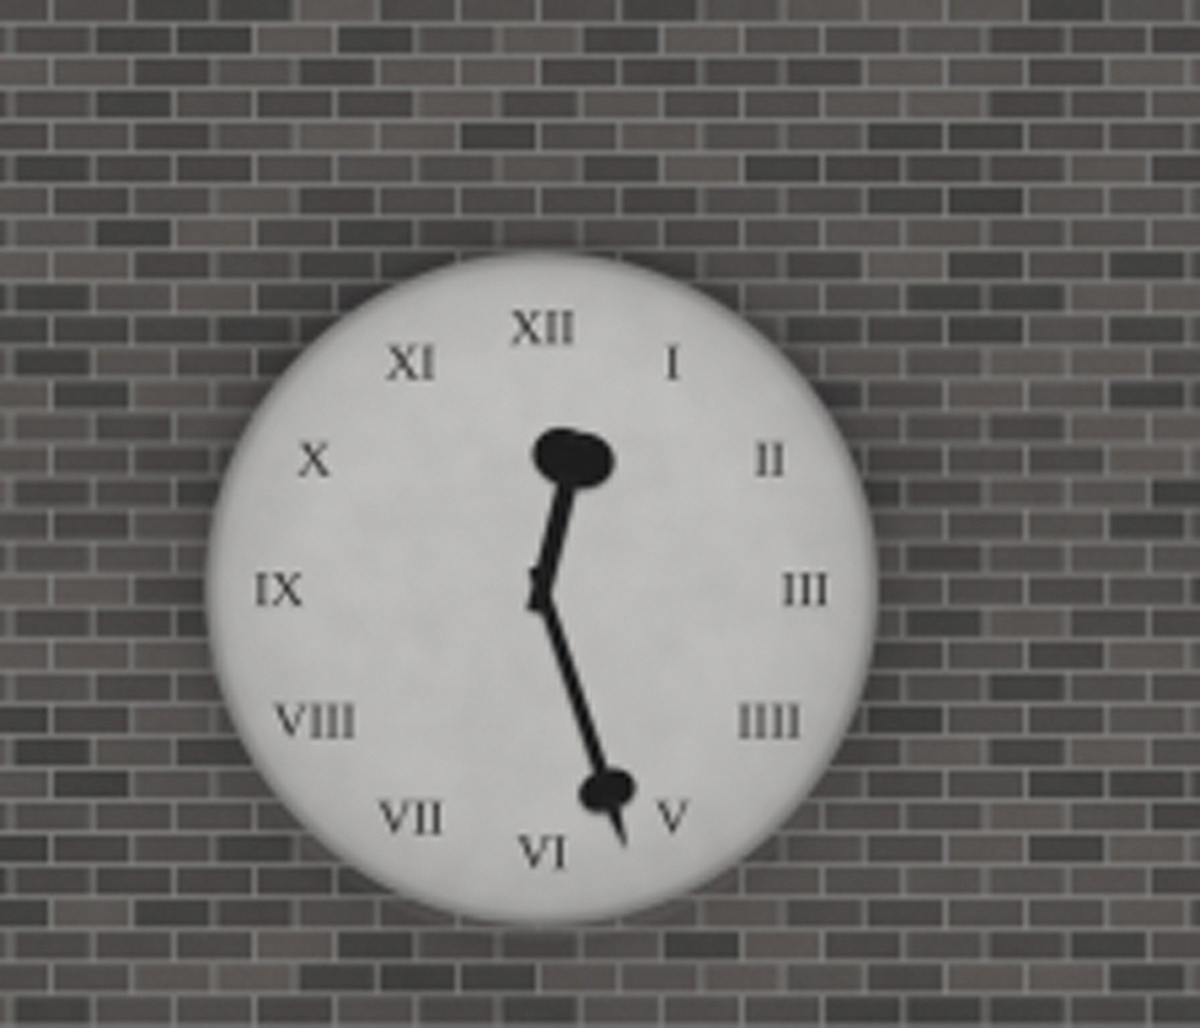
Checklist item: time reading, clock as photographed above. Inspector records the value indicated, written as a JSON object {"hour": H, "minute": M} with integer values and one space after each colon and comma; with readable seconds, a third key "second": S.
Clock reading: {"hour": 12, "minute": 27}
